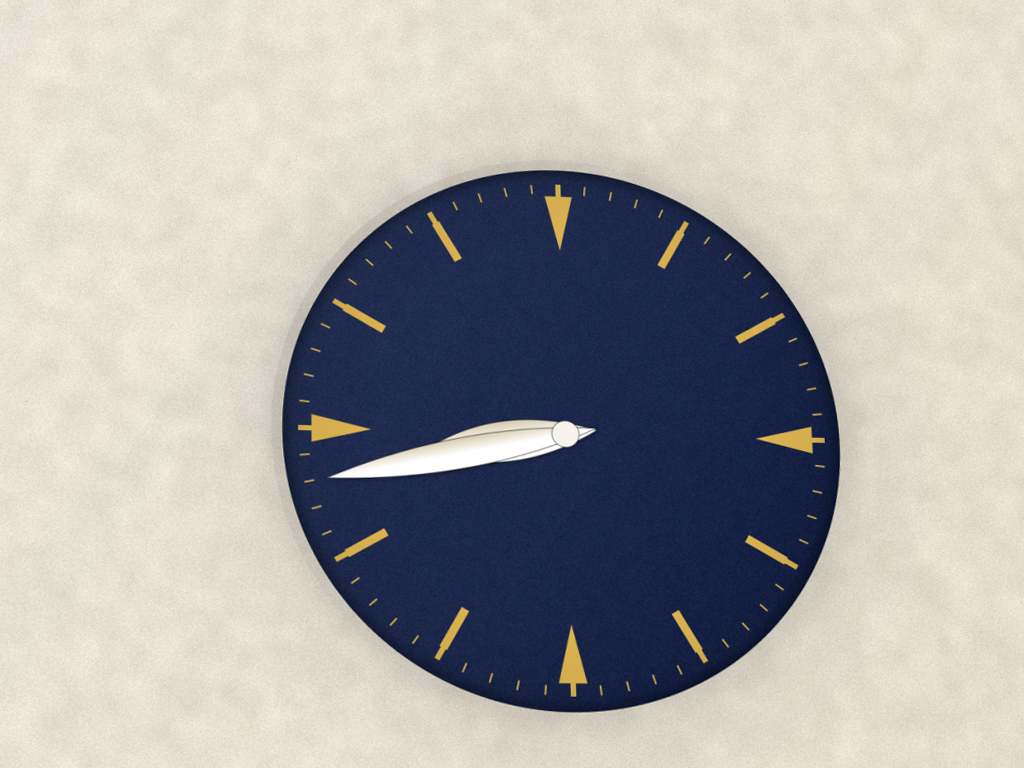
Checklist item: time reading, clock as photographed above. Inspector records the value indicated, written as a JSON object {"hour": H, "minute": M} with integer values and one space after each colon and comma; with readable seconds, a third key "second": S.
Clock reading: {"hour": 8, "minute": 43}
